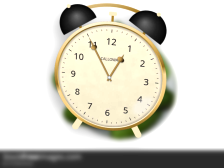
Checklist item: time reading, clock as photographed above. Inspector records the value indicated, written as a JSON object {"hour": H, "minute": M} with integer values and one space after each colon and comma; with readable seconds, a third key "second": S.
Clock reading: {"hour": 12, "minute": 55}
